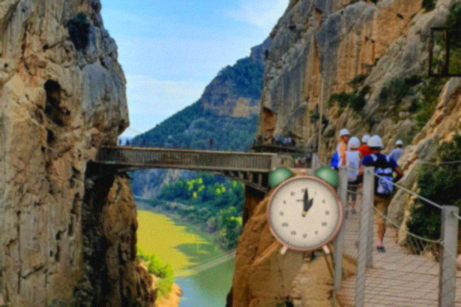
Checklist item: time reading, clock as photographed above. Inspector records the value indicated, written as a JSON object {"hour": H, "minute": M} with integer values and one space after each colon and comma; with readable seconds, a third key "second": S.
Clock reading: {"hour": 1, "minute": 1}
